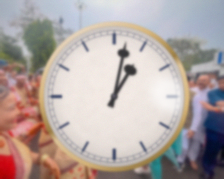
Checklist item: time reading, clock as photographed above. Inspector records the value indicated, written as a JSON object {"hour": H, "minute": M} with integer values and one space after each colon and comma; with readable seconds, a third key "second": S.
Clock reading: {"hour": 1, "minute": 2}
